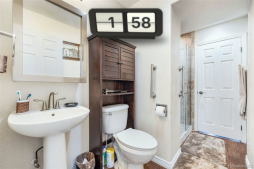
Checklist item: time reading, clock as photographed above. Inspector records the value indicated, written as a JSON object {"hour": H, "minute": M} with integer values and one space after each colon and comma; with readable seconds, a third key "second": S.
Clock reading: {"hour": 1, "minute": 58}
